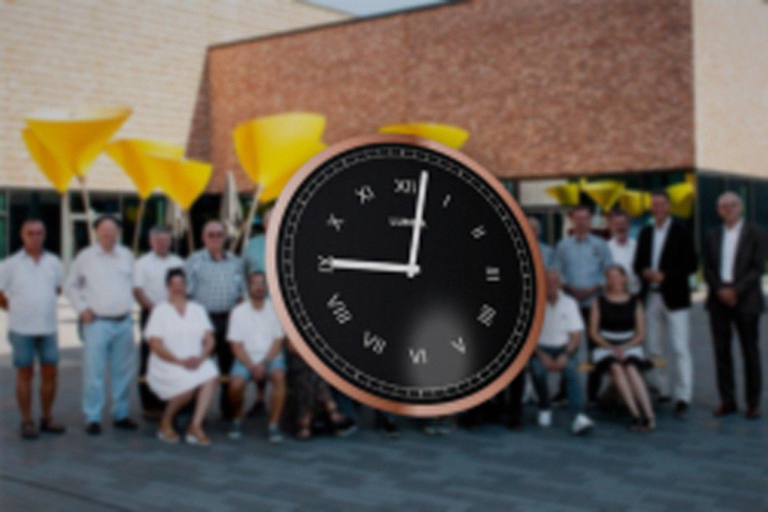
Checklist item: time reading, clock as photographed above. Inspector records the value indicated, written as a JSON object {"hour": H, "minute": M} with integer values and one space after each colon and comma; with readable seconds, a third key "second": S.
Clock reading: {"hour": 9, "minute": 2}
